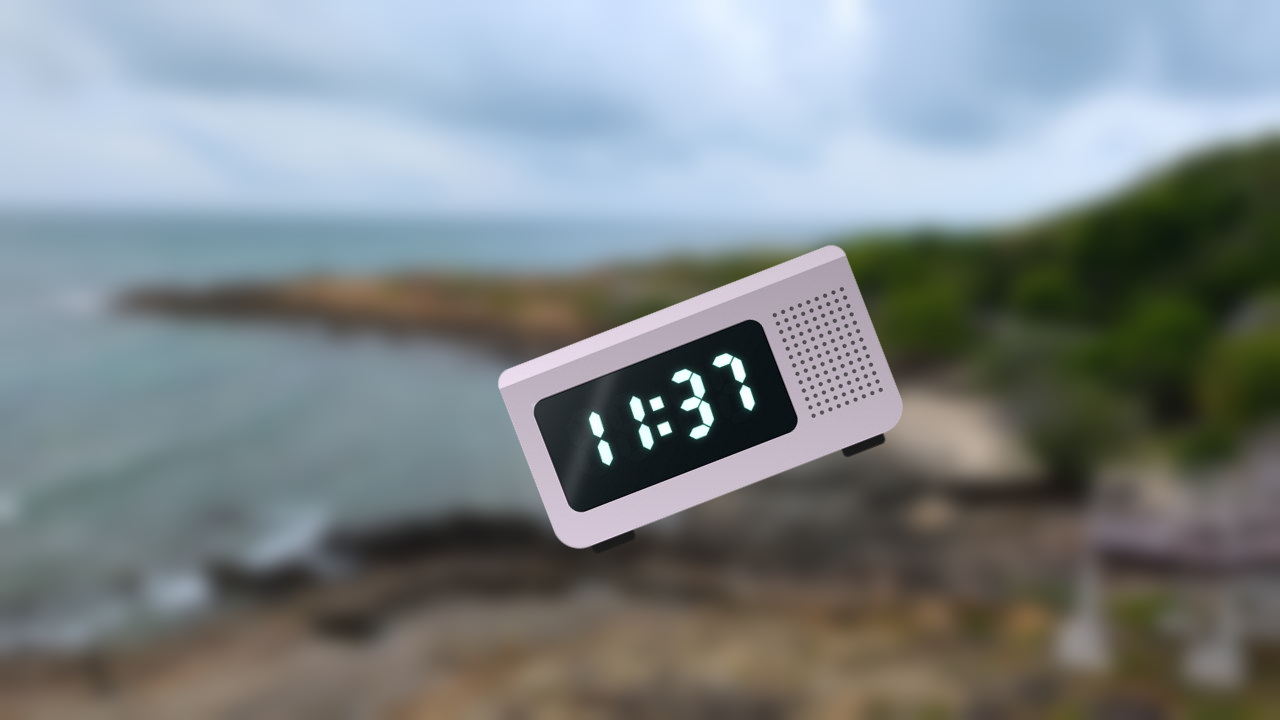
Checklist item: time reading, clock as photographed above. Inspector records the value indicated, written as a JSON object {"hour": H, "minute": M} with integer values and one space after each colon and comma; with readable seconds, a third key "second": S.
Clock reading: {"hour": 11, "minute": 37}
